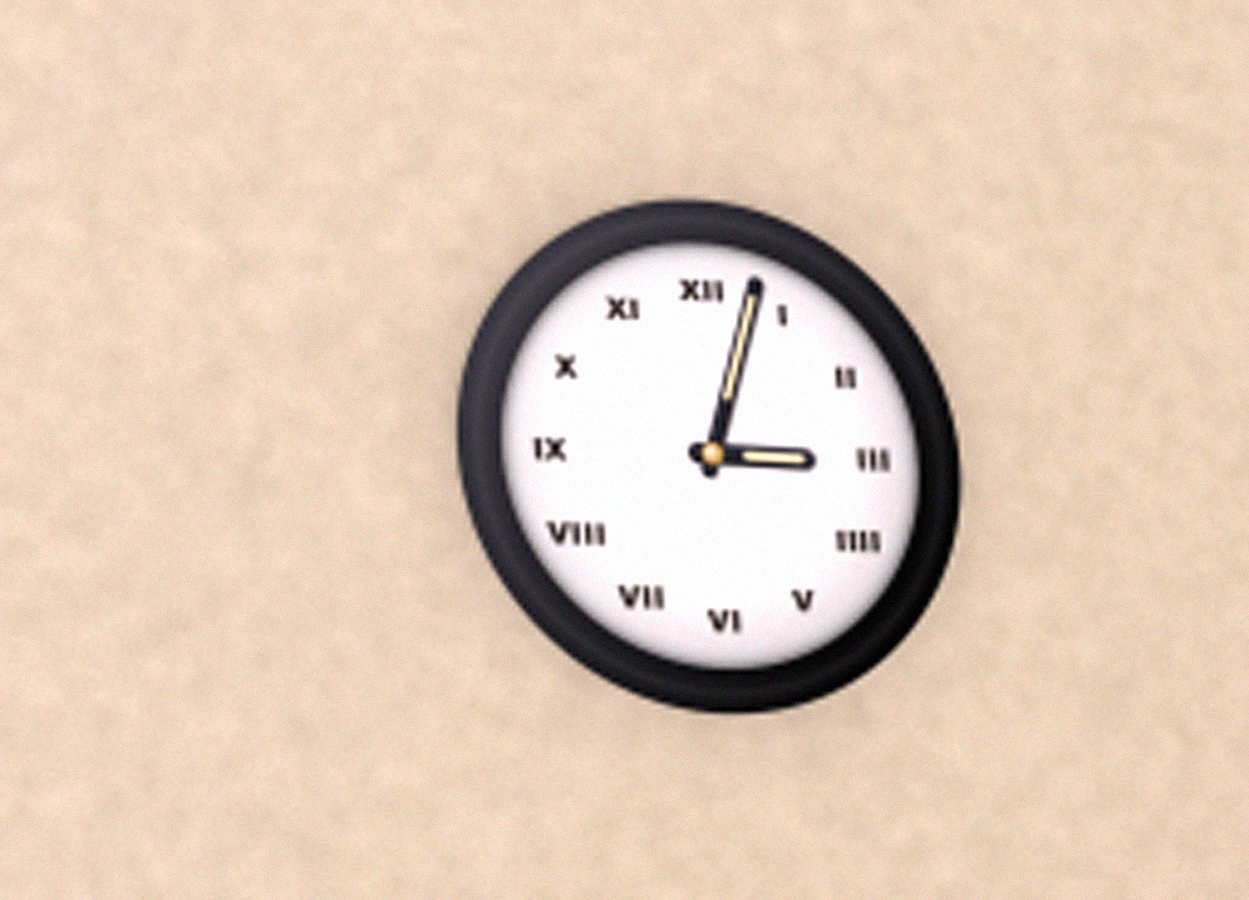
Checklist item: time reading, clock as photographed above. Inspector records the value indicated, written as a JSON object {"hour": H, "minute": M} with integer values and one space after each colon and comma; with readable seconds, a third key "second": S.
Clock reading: {"hour": 3, "minute": 3}
